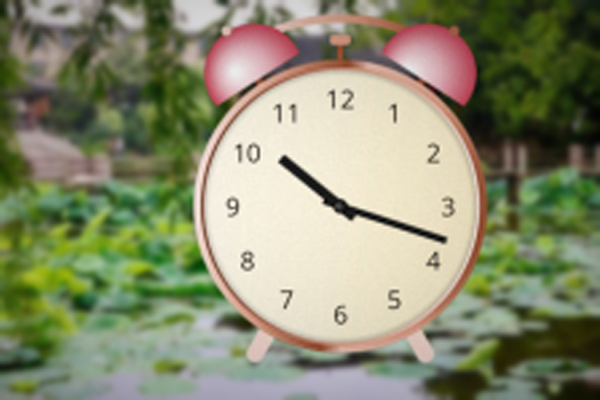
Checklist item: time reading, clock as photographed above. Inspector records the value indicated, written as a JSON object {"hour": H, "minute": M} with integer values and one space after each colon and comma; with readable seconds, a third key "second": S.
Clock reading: {"hour": 10, "minute": 18}
